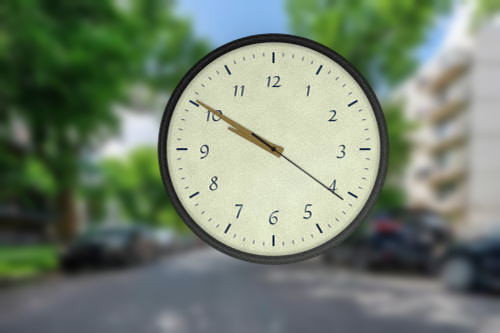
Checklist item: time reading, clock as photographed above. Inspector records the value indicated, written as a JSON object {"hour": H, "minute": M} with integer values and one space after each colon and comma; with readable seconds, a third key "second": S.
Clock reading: {"hour": 9, "minute": 50, "second": 21}
